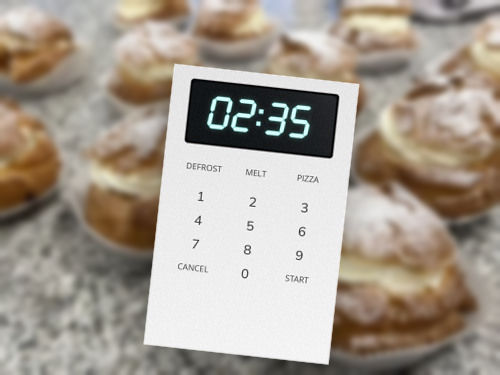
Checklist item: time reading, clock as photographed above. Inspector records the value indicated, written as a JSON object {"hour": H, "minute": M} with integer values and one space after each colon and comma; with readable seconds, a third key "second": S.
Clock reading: {"hour": 2, "minute": 35}
